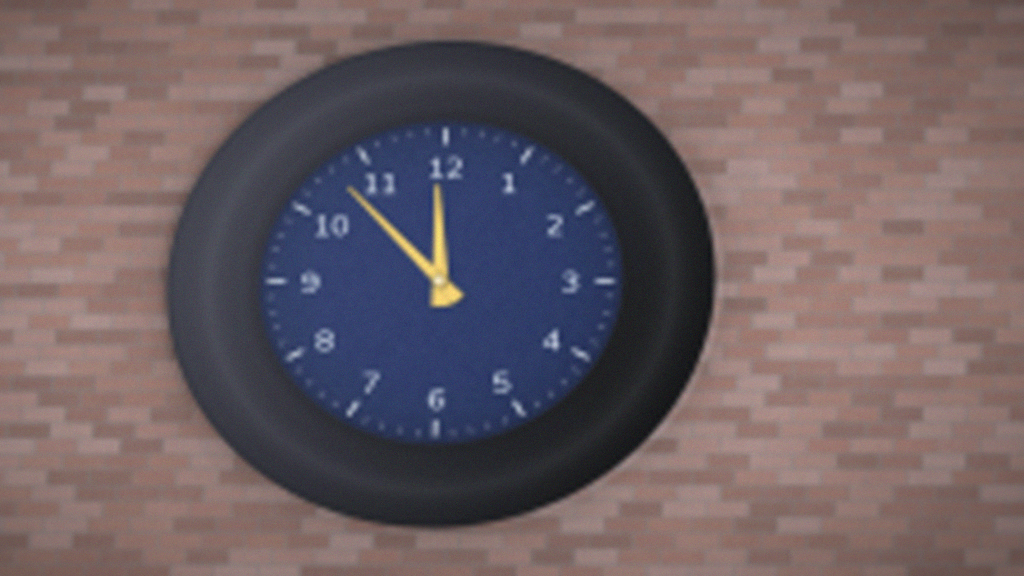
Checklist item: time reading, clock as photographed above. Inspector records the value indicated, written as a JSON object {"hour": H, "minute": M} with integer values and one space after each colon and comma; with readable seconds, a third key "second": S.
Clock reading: {"hour": 11, "minute": 53}
